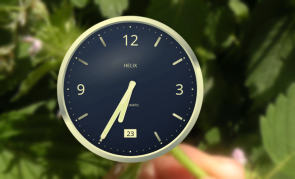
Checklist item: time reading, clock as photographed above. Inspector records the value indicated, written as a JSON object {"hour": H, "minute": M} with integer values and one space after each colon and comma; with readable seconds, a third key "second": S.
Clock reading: {"hour": 6, "minute": 35}
